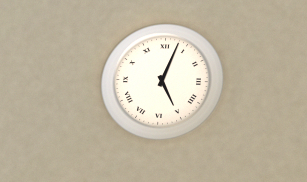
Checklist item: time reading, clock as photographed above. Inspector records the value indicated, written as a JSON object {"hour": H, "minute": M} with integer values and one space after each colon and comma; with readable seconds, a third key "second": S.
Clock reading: {"hour": 5, "minute": 3}
